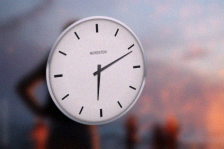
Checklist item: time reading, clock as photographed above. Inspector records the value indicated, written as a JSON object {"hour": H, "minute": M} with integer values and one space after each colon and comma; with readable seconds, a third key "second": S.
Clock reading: {"hour": 6, "minute": 11}
